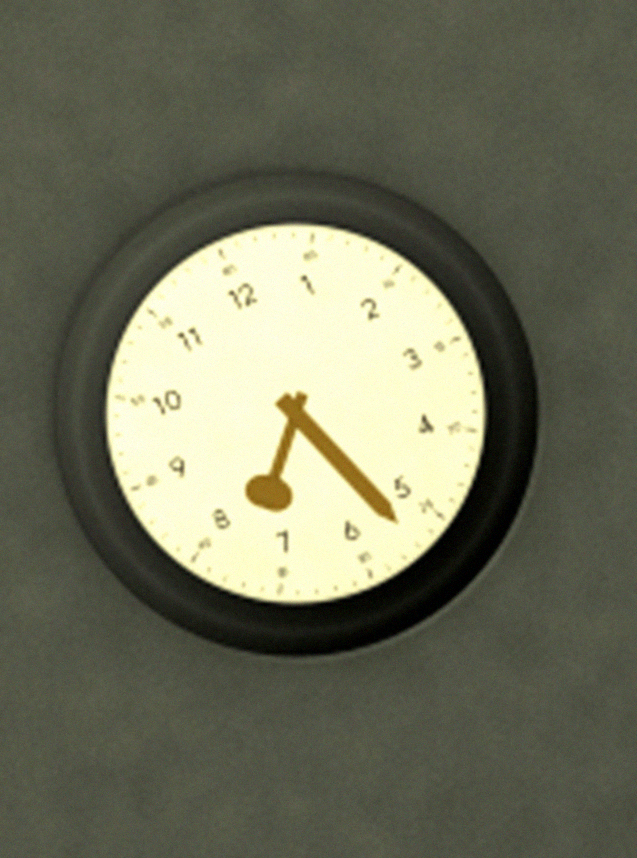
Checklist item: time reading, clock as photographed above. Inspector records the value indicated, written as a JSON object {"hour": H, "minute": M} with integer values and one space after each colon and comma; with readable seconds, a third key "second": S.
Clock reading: {"hour": 7, "minute": 27}
